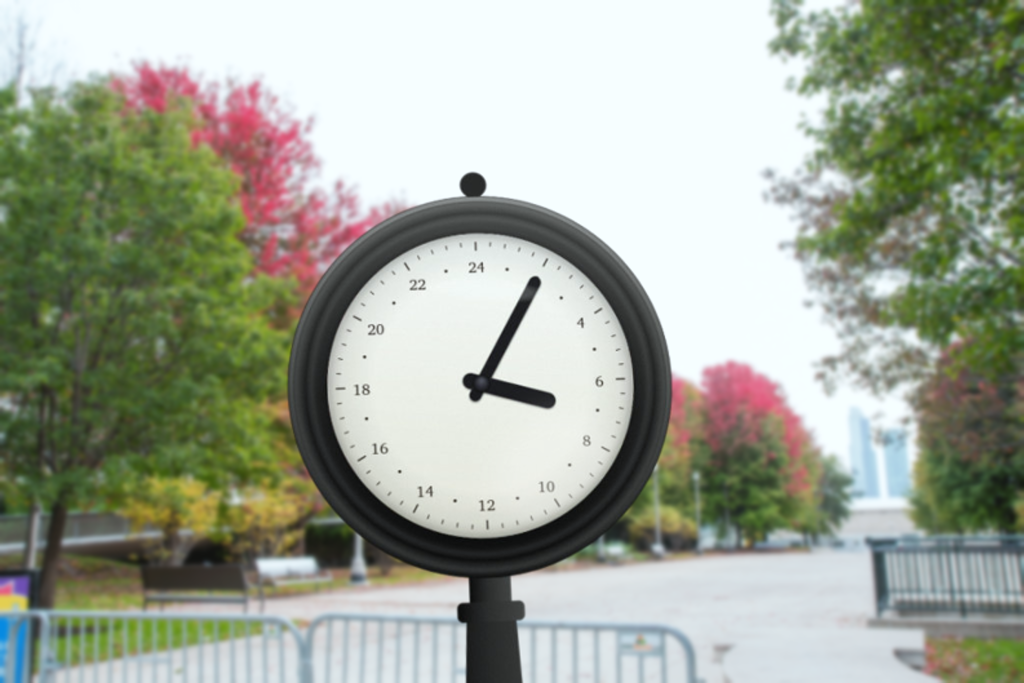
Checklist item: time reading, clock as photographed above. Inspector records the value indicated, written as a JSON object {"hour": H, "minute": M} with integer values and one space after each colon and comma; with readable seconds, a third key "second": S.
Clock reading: {"hour": 7, "minute": 5}
